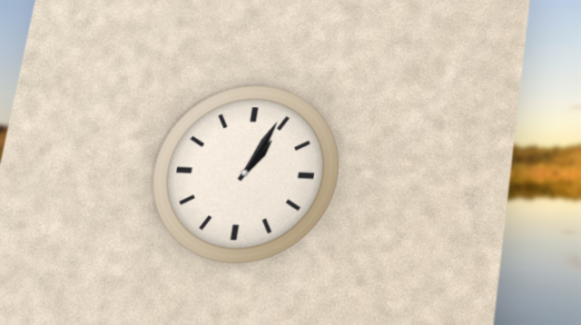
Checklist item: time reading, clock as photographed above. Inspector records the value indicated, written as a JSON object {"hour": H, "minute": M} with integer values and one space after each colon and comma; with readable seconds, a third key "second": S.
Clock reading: {"hour": 1, "minute": 4}
